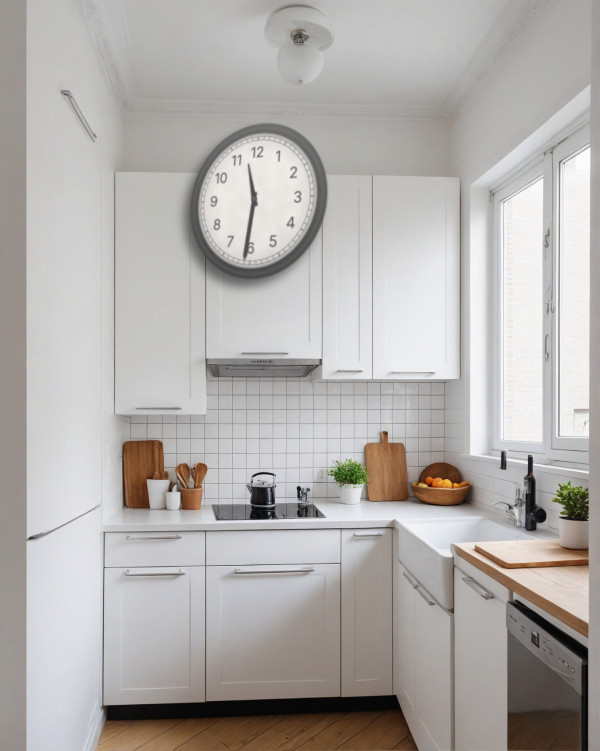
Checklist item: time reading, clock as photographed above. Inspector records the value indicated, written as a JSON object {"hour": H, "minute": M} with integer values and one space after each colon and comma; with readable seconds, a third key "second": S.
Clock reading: {"hour": 11, "minute": 31}
